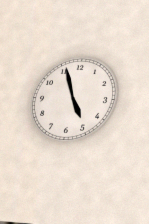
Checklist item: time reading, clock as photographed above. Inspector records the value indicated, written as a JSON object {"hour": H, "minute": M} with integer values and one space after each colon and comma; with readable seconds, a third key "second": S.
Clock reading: {"hour": 4, "minute": 56}
